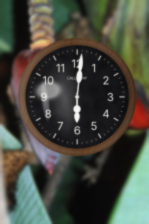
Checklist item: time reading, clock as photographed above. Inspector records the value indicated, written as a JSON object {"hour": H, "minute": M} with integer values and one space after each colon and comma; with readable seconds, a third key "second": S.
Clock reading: {"hour": 6, "minute": 1}
